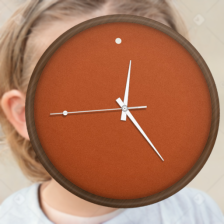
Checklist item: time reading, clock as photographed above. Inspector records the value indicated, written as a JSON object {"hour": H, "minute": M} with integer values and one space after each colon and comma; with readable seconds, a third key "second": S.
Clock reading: {"hour": 12, "minute": 24, "second": 45}
